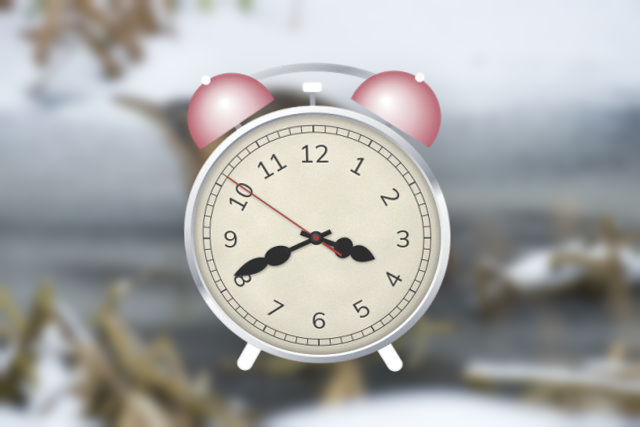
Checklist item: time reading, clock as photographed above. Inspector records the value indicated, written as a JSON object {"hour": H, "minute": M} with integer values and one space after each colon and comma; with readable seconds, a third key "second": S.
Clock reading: {"hour": 3, "minute": 40, "second": 51}
